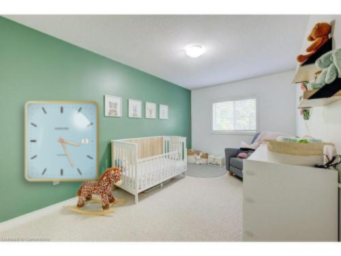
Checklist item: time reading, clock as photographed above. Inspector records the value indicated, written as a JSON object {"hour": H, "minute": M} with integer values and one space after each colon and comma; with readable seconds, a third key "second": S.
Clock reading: {"hour": 3, "minute": 26}
